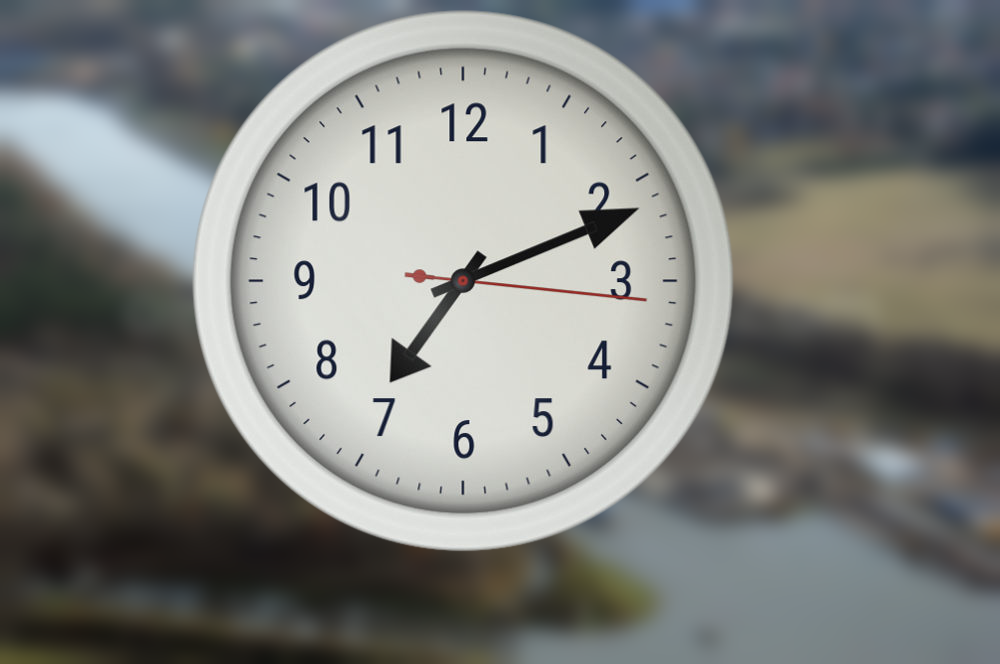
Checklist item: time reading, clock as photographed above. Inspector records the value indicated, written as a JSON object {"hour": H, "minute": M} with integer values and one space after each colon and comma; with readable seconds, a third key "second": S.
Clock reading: {"hour": 7, "minute": 11, "second": 16}
